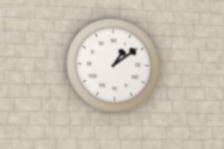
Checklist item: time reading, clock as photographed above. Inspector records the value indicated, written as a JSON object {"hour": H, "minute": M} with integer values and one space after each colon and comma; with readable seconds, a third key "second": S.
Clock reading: {"hour": 1, "minute": 9}
